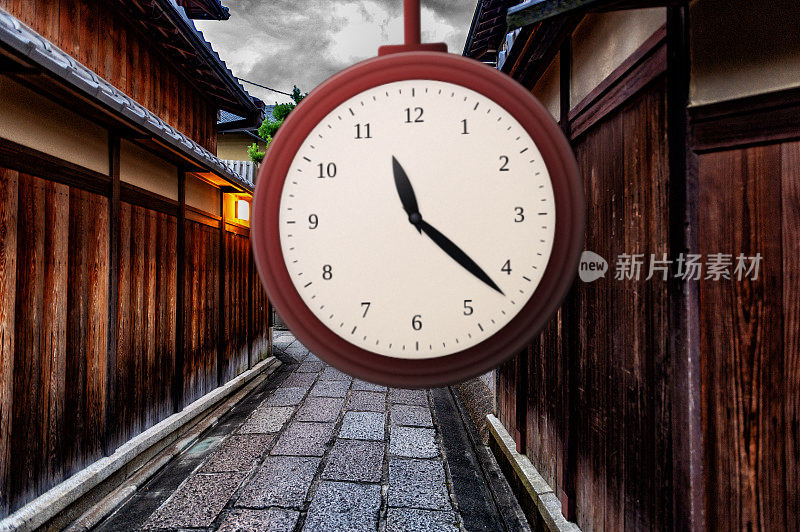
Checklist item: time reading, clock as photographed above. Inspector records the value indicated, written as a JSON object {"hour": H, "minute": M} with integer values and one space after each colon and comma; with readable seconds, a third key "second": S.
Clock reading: {"hour": 11, "minute": 22}
